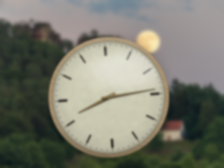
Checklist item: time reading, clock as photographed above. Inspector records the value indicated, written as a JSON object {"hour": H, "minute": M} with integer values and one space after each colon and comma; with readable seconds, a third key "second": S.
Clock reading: {"hour": 8, "minute": 14}
